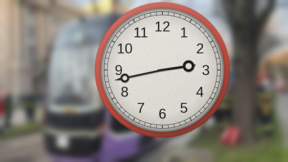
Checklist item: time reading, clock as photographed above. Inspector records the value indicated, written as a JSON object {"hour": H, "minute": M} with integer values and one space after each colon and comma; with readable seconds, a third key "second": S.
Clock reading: {"hour": 2, "minute": 43}
